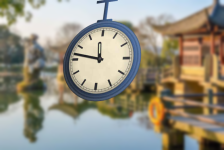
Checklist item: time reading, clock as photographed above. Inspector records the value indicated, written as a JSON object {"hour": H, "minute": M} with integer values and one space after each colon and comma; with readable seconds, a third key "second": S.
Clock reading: {"hour": 11, "minute": 47}
